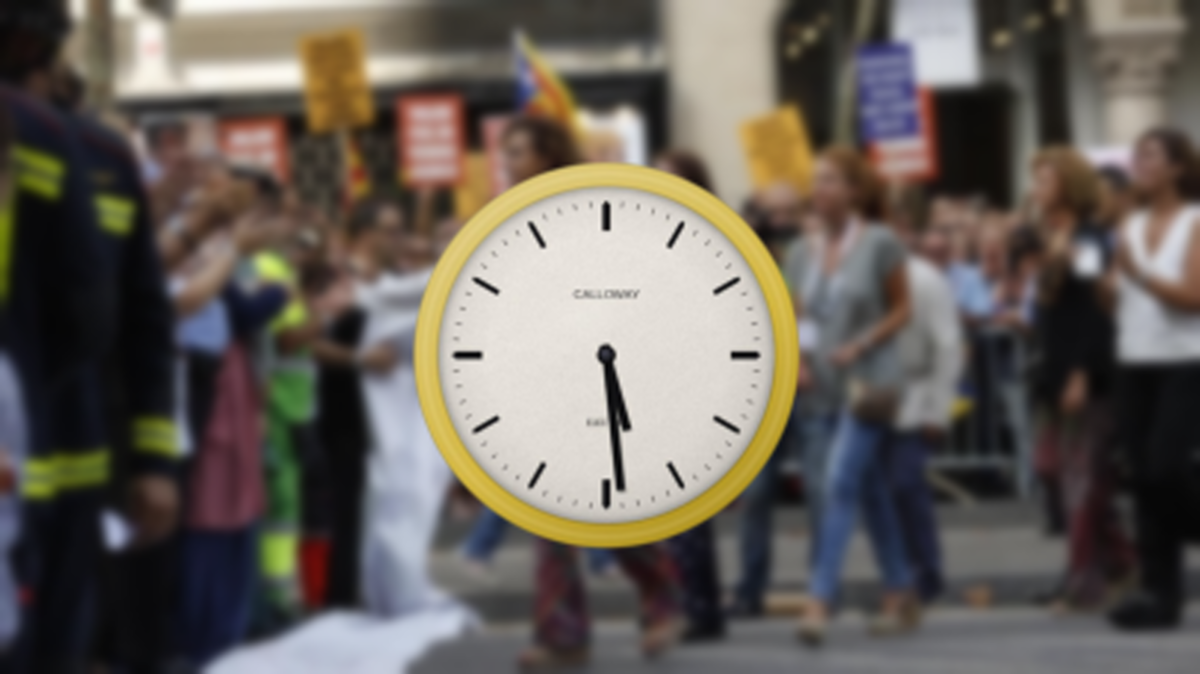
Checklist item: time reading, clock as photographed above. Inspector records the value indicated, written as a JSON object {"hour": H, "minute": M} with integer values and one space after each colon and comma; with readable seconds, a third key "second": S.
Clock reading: {"hour": 5, "minute": 29}
